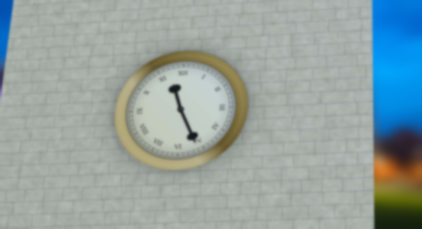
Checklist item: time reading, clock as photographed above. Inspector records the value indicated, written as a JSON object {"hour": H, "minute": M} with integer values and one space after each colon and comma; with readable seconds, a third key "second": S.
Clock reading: {"hour": 11, "minute": 26}
